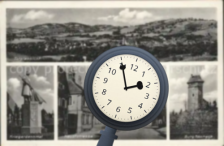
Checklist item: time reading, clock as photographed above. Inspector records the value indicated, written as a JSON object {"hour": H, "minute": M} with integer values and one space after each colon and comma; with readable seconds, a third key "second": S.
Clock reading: {"hour": 1, "minute": 55}
